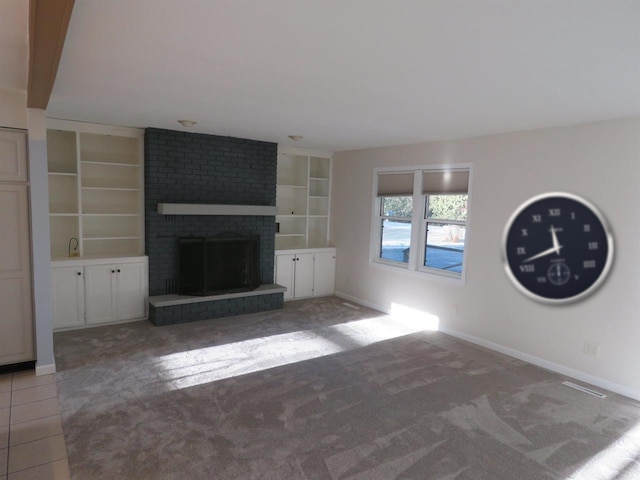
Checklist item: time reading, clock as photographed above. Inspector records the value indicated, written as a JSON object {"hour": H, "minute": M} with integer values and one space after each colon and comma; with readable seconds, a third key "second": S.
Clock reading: {"hour": 11, "minute": 42}
